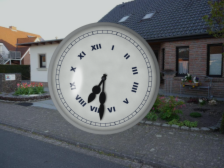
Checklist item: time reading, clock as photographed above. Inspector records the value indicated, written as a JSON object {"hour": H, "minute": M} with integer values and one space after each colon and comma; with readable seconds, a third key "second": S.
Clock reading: {"hour": 7, "minute": 33}
